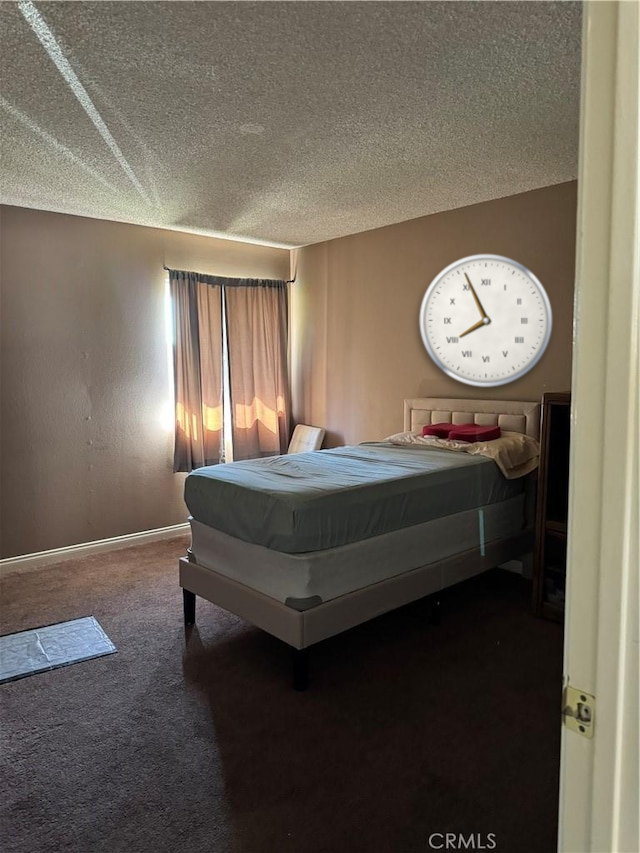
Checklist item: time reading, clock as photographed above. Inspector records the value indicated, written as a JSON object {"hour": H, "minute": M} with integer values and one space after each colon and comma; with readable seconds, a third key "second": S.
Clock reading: {"hour": 7, "minute": 56}
